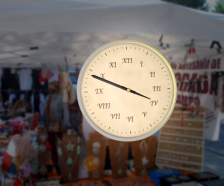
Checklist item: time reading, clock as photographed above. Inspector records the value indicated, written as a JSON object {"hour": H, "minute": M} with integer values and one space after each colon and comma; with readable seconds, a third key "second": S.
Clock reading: {"hour": 3, "minute": 49}
